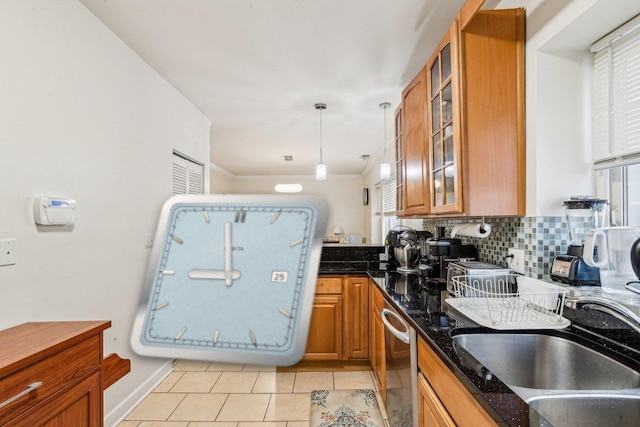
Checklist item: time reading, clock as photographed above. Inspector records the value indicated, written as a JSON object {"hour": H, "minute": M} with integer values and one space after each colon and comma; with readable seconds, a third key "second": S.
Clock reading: {"hour": 8, "minute": 58}
